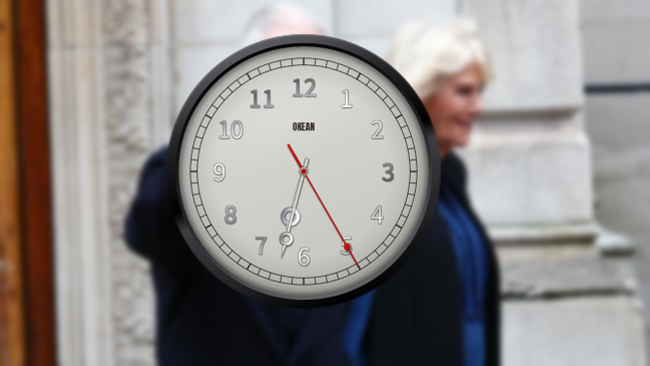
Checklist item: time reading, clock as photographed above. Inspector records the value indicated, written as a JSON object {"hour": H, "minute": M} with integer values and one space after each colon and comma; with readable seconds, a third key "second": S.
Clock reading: {"hour": 6, "minute": 32, "second": 25}
